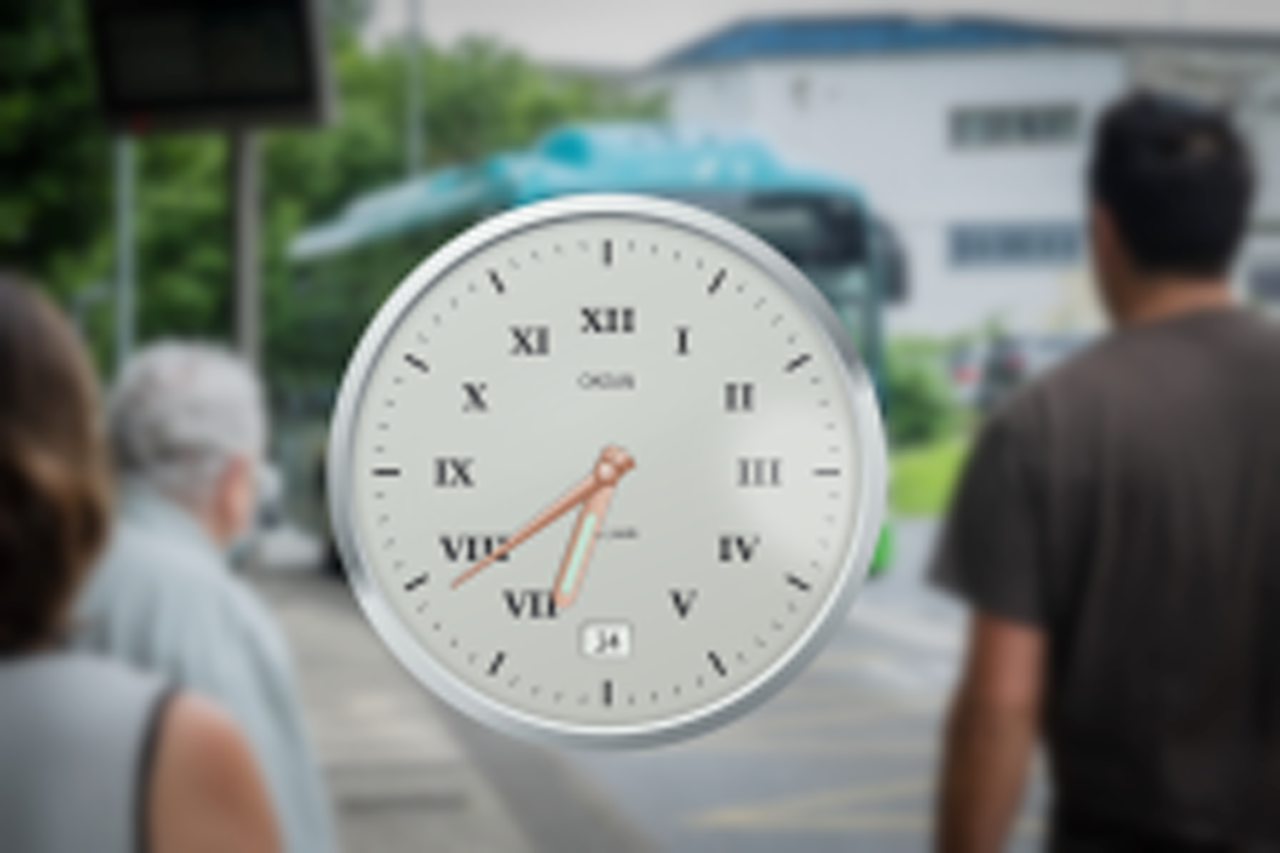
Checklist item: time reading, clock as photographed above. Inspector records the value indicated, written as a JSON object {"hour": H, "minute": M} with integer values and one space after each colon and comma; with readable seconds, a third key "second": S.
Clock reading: {"hour": 6, "minute": 39}
